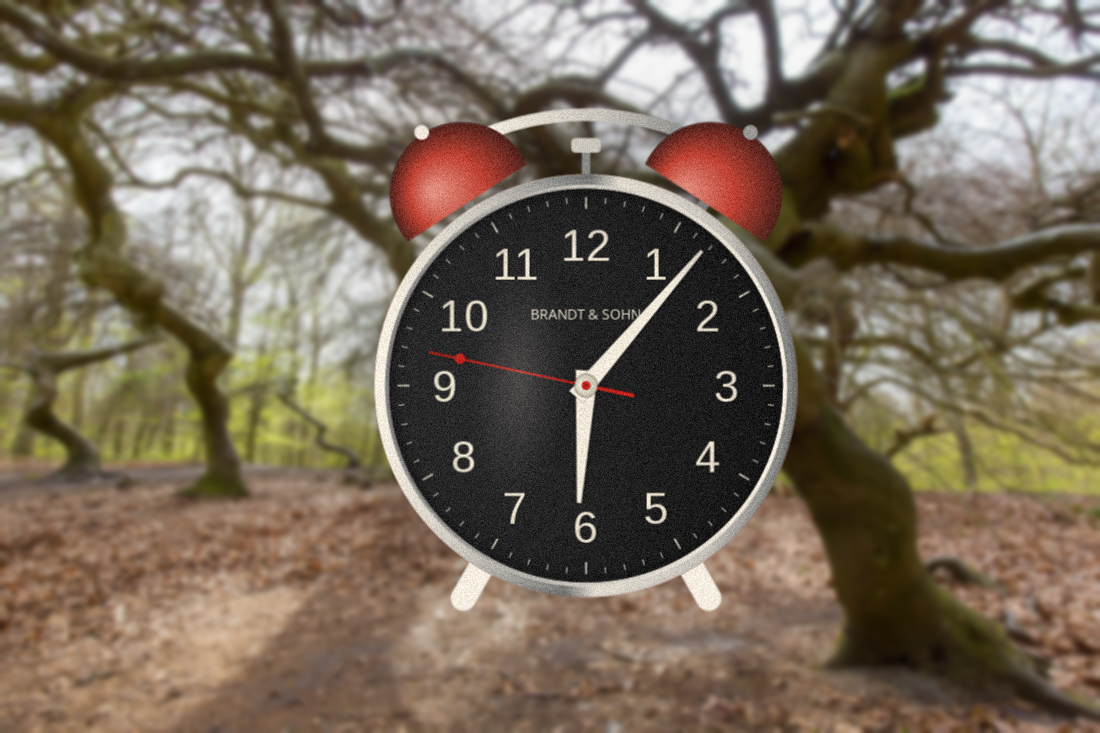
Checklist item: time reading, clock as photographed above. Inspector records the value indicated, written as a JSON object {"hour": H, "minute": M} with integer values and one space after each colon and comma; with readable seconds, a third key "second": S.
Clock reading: {"hour": 6, "minute": 6, "second": 47}
